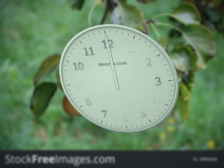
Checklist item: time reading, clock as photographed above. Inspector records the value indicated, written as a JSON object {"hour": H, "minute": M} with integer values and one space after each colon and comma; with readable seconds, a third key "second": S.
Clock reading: {"hour": 12, "minute": 0}
